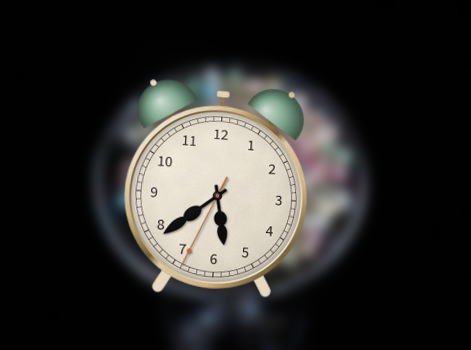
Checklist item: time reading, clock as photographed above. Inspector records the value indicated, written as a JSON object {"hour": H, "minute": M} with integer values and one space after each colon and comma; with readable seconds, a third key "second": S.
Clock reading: {"hour": 5, "minute": 38, "second": 34}
